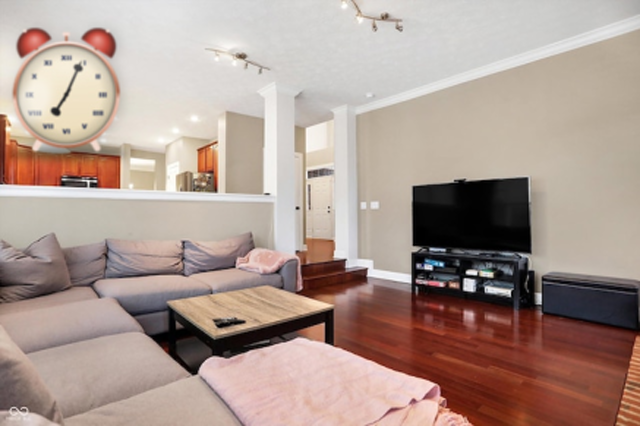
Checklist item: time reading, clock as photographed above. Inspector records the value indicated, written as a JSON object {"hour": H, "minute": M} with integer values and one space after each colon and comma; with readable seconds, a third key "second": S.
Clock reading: {"hour": 7, "minute": 4}
